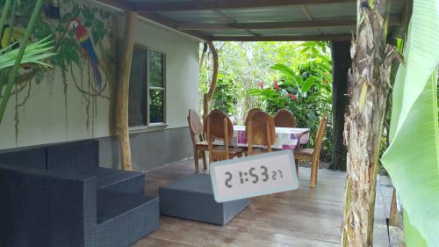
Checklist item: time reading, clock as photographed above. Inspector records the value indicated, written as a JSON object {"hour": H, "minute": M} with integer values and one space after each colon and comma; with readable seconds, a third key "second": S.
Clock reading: {"hour": 21, "minute": 53, "second": 27}
